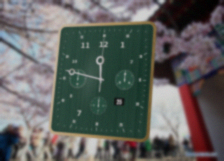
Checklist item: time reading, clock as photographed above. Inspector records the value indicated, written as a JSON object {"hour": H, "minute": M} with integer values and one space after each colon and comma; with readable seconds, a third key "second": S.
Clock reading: {"hour": 11, "minute": 47}
